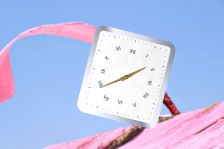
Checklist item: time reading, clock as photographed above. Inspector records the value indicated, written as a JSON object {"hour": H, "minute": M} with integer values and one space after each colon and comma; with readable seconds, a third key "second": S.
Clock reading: {"hour": 1, "minute": 39}
